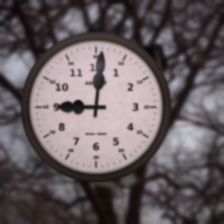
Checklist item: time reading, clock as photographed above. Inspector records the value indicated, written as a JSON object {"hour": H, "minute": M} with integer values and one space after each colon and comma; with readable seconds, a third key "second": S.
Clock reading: {"hour": 9, "minute": 1}
